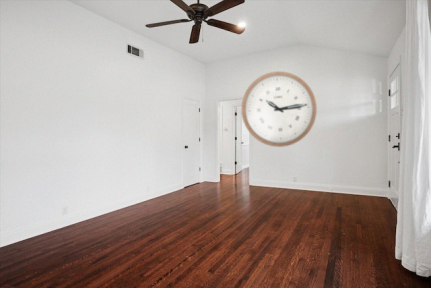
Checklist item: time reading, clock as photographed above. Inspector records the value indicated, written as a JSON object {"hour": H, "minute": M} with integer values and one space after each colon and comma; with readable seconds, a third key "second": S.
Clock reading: {"hour": 10, "minute": 14}
